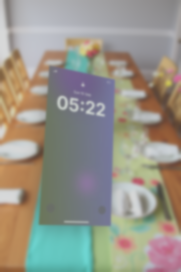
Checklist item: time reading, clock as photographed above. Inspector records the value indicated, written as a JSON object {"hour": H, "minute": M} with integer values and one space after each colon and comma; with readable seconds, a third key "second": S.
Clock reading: {"hour": 5, "minute": 22}
